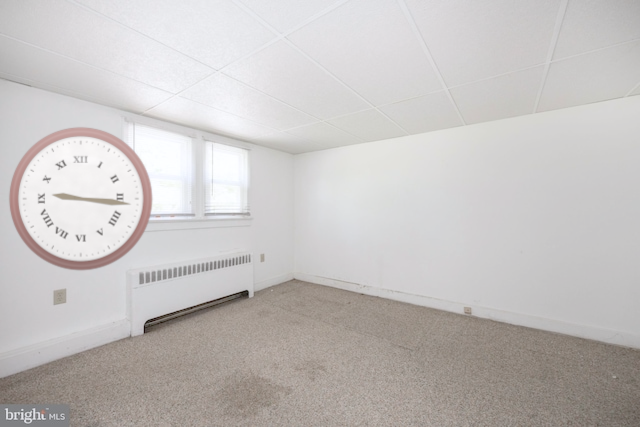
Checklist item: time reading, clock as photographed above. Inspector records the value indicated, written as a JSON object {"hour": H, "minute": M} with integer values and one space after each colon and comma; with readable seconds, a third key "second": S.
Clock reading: {"hour": 9, "minute": 16}
